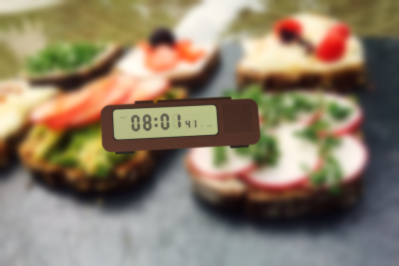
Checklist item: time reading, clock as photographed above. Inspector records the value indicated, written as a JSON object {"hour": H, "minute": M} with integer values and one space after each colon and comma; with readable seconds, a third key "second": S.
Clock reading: {"hour": 8, "minute": 1, "second": 41}
